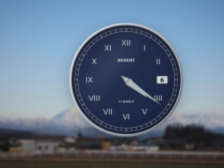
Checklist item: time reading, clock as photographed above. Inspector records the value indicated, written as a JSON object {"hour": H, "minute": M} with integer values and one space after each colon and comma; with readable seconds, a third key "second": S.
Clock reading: {"hour": 4, "minute": 21}
